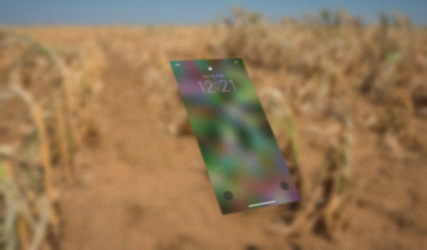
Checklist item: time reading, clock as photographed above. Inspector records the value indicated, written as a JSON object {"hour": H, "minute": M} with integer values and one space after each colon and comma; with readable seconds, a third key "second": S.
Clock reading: {"hour": 12, "minute": 21}
